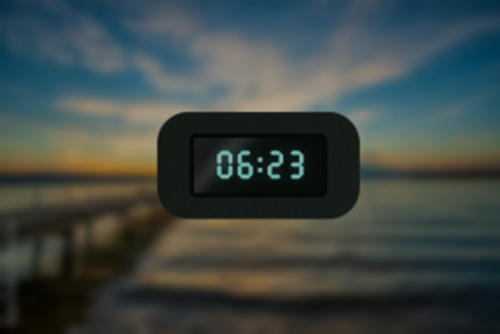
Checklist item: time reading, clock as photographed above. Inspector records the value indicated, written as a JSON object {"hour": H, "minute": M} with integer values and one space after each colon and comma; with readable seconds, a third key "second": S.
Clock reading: {"hour": 6, "minute": 23}
